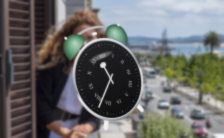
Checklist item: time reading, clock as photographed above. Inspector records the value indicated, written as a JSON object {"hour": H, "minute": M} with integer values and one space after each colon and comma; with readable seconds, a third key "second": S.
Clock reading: {"hour": 11, "minute": 38}
